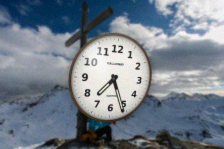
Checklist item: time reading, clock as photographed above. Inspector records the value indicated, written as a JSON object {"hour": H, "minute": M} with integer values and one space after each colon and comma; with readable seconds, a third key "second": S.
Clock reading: {"hour": 7, "minute": 26}
